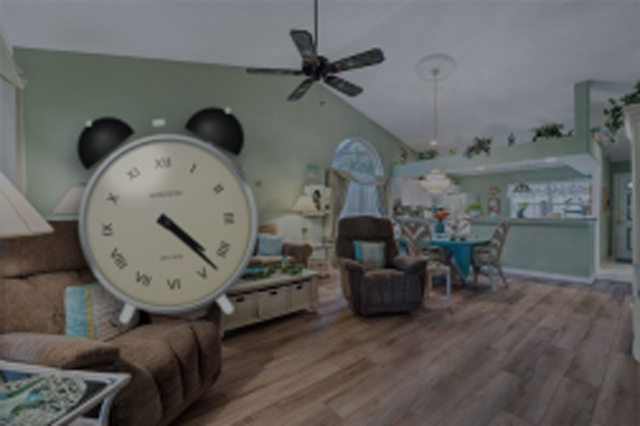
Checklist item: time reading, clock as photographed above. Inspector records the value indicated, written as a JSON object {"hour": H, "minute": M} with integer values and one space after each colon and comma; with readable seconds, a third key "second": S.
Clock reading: {"hour": 4, "minute": 23}
